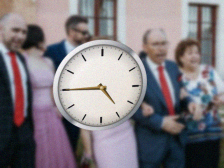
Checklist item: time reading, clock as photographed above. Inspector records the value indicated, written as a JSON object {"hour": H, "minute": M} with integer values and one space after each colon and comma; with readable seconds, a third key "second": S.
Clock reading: {"hour": 4, "minute": 45}
